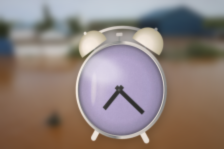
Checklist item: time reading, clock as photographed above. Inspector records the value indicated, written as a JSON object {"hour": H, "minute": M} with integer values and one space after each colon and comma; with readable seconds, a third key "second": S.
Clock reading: {"hour": 7, "minute": 22}
